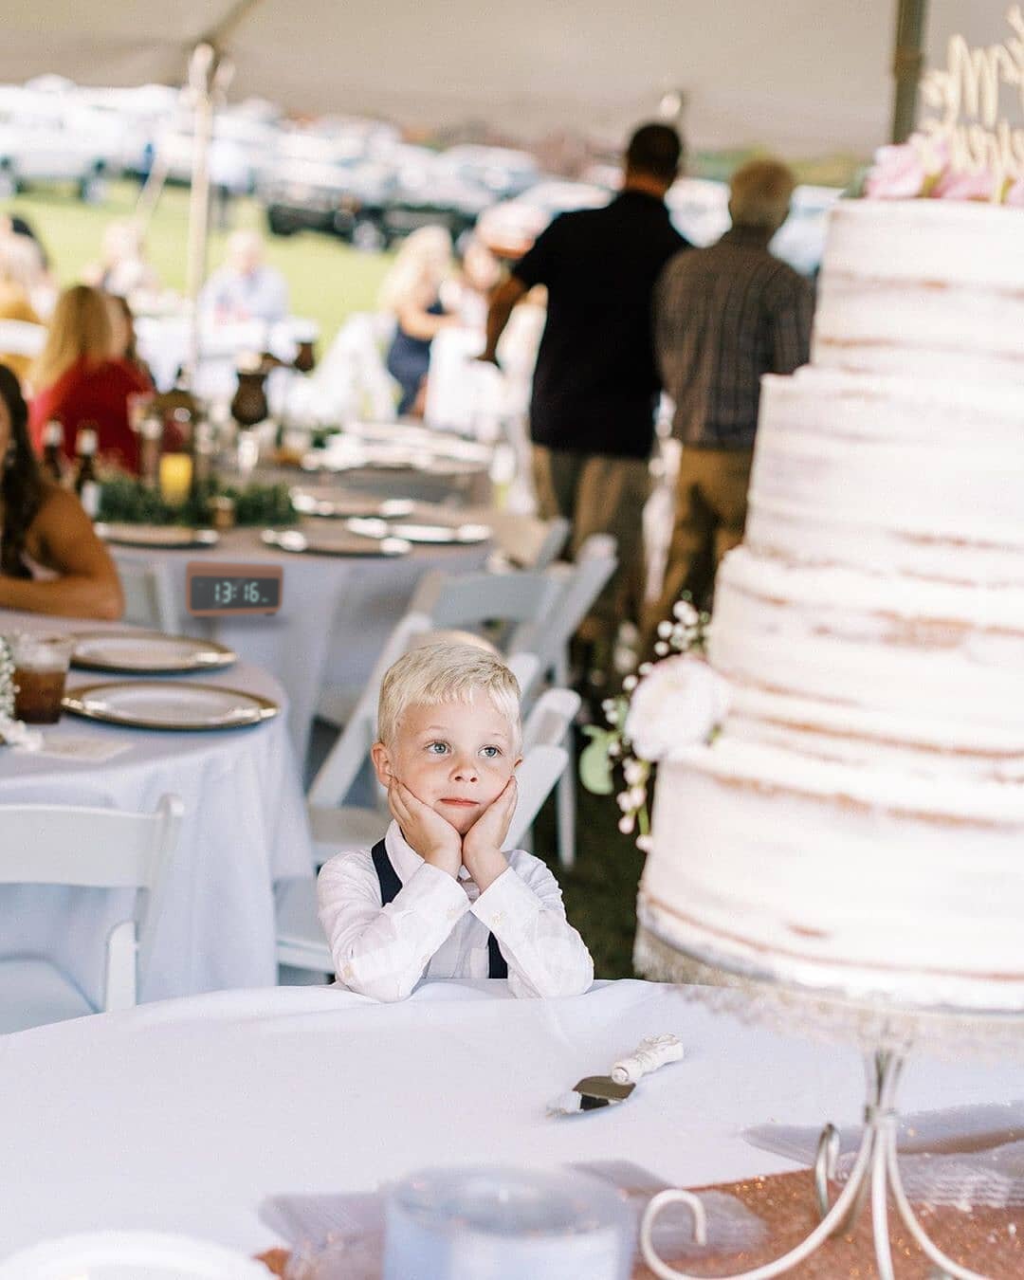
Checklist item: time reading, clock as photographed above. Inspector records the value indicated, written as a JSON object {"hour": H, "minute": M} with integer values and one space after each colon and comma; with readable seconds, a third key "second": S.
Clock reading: {"hour": 13, "minute": 16}
